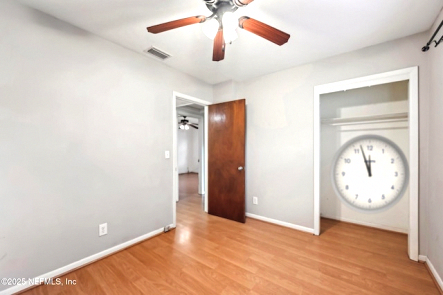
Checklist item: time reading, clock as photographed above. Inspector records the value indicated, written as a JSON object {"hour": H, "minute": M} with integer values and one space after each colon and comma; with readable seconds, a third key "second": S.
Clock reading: {"hour": 11, "minute": 57}
